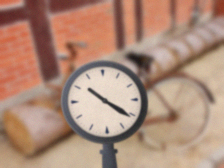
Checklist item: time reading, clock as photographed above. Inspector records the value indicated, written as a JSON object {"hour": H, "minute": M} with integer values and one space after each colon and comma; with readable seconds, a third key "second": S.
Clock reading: {"hour": 10, "minute": 21}
